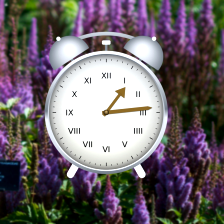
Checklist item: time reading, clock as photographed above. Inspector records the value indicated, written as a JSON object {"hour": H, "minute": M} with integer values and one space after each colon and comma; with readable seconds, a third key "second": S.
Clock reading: {"hour": 1, "minute": 14}
